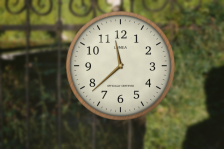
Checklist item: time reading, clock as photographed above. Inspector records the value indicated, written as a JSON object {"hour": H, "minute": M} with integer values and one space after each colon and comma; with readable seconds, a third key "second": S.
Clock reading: {"hour": 11, "minute": 38}
